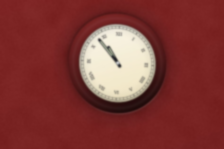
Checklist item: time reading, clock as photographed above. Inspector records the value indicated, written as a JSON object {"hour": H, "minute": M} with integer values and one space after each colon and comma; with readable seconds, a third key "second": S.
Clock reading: {"hour": 10, "minute": 53}
